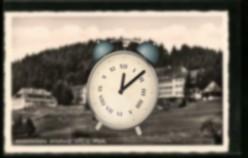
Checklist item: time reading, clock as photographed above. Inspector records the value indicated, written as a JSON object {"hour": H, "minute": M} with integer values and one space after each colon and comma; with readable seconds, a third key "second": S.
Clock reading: {"hour": 12, "minute": 8}
